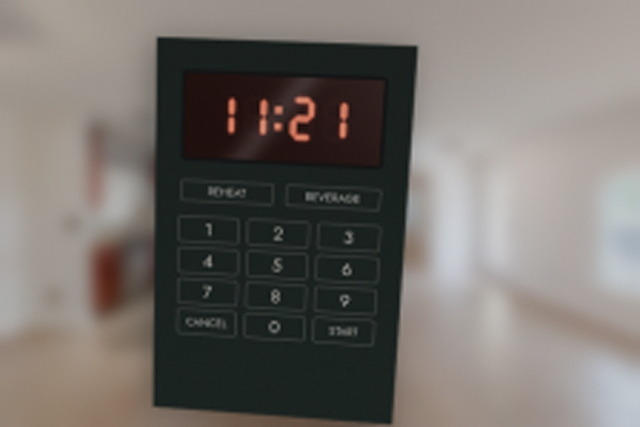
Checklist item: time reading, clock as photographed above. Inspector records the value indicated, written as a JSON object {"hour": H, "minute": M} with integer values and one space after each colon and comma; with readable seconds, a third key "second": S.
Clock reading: {"hour": 11, "minute": 21}
